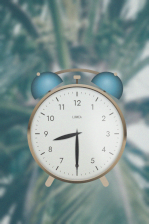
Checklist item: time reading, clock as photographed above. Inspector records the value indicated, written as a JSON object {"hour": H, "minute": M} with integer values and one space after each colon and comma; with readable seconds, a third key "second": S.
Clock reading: {"hour": 8, "minute": 30}
